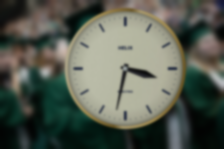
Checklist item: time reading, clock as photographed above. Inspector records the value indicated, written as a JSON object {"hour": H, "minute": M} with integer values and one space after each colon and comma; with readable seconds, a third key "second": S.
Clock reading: {"hour": 3, "minute": 32}
